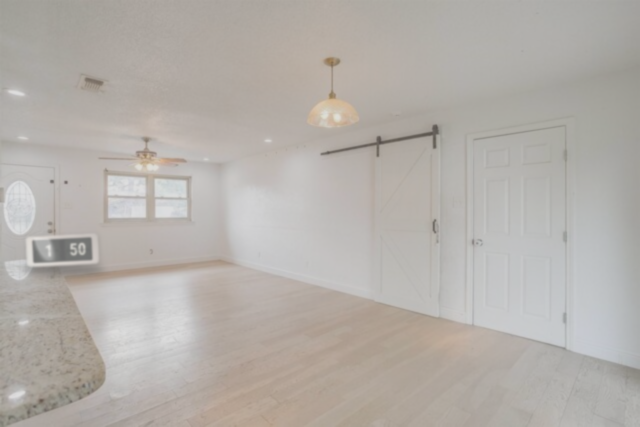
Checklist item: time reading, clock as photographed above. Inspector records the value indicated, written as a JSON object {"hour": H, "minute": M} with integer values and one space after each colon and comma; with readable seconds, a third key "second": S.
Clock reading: {"hour": 1, "minute": 50}
